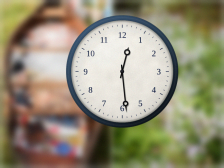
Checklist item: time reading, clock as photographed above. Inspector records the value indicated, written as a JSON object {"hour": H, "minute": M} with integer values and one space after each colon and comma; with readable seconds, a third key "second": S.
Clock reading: {"hour": 12, "minute": 29}
